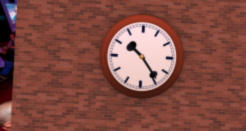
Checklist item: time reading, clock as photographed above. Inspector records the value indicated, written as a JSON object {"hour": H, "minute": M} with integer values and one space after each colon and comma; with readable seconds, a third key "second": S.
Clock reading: {"hour": 10, "minute": 24}
